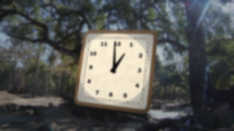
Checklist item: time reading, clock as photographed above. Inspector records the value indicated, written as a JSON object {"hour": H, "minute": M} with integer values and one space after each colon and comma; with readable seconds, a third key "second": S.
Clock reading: {"hour": 12, "minute": 59}
